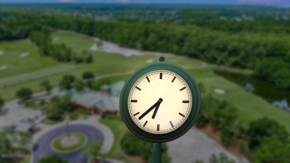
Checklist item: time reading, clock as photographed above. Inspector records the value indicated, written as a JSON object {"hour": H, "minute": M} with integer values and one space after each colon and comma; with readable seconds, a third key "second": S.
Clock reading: {"hour": 6, "minute": 38}
